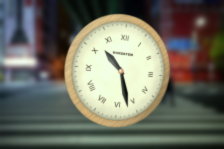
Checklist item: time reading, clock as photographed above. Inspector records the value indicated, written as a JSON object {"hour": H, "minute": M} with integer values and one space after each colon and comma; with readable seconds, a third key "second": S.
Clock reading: {"hour": 10, "minute": 27}
